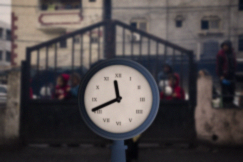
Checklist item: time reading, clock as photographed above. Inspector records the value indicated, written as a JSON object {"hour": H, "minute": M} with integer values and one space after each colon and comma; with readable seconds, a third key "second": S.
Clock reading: {"hour": 11, "minute": 41}
